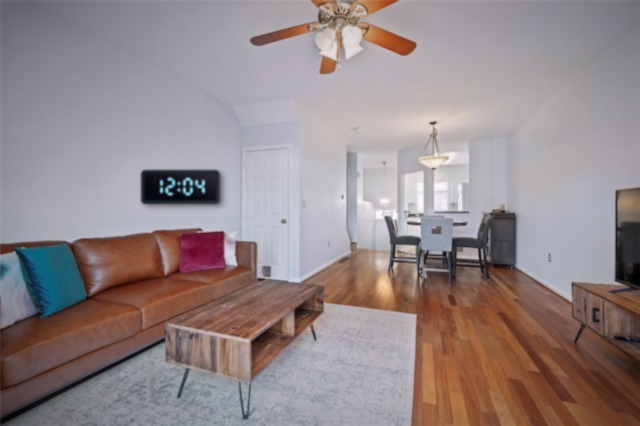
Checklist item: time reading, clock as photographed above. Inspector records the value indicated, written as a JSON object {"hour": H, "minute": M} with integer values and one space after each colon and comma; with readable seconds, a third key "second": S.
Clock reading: {"hour": 12, "minute": 4}
